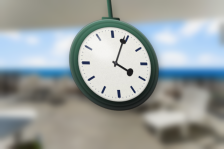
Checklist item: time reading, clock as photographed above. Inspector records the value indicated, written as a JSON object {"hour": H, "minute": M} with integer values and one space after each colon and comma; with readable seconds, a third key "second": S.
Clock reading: {"hour": 4, "minute": 4}
